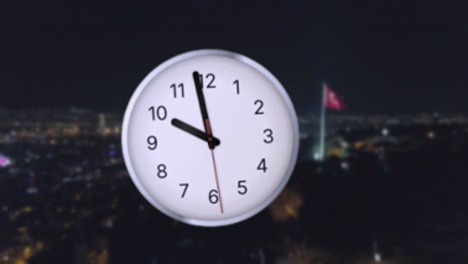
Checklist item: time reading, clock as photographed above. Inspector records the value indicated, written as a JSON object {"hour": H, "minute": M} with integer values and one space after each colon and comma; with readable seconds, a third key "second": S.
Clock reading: {"hour": 9, "minute": 58, "second": 29}
